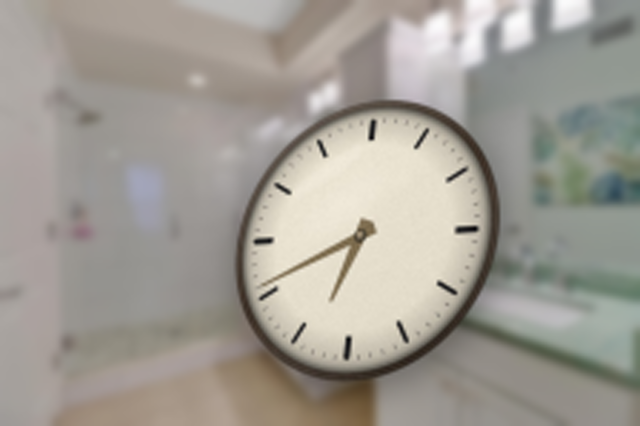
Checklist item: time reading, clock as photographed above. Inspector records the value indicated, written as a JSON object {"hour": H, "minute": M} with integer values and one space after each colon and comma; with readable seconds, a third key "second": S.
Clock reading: {"hour": 6, "minute": 41}
